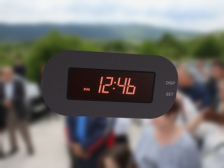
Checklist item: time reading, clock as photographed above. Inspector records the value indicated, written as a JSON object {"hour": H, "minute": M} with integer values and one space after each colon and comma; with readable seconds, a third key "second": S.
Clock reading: {"hour": 12, "minute": 46}
